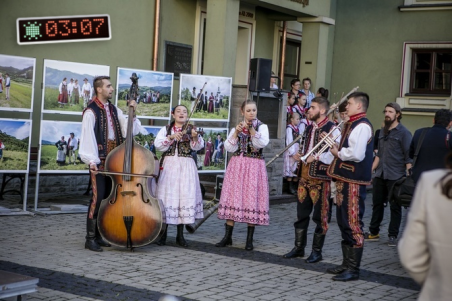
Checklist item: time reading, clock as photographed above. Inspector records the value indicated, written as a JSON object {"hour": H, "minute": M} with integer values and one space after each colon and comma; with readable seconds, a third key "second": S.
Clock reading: {"hour": 3, "minute": 7}
